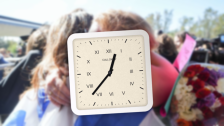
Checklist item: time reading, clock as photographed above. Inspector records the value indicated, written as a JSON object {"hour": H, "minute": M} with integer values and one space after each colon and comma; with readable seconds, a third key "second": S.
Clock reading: {"hour": 12, "minute": 37}
